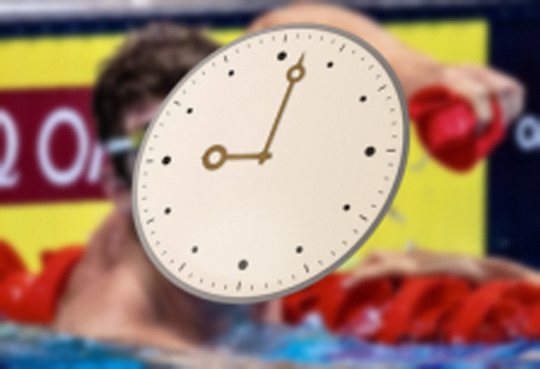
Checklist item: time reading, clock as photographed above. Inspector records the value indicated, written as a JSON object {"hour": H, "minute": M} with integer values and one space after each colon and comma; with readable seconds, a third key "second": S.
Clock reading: {"hour": 9, "minute": 2}
